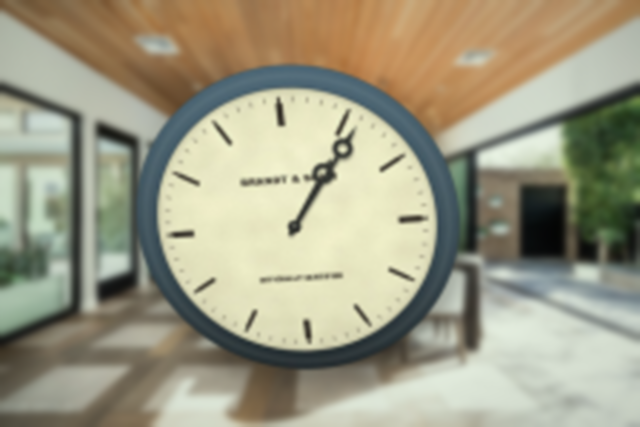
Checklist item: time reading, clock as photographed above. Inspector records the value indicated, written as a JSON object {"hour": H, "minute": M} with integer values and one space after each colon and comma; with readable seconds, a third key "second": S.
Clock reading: {"hour": 1, "minute": 6}
